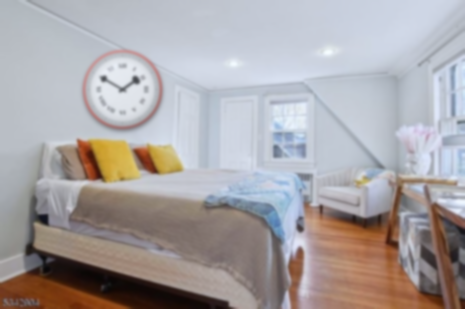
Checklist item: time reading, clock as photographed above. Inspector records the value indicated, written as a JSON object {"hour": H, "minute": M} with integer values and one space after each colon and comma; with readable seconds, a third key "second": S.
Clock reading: {"hour": 1, "minute": 50}
